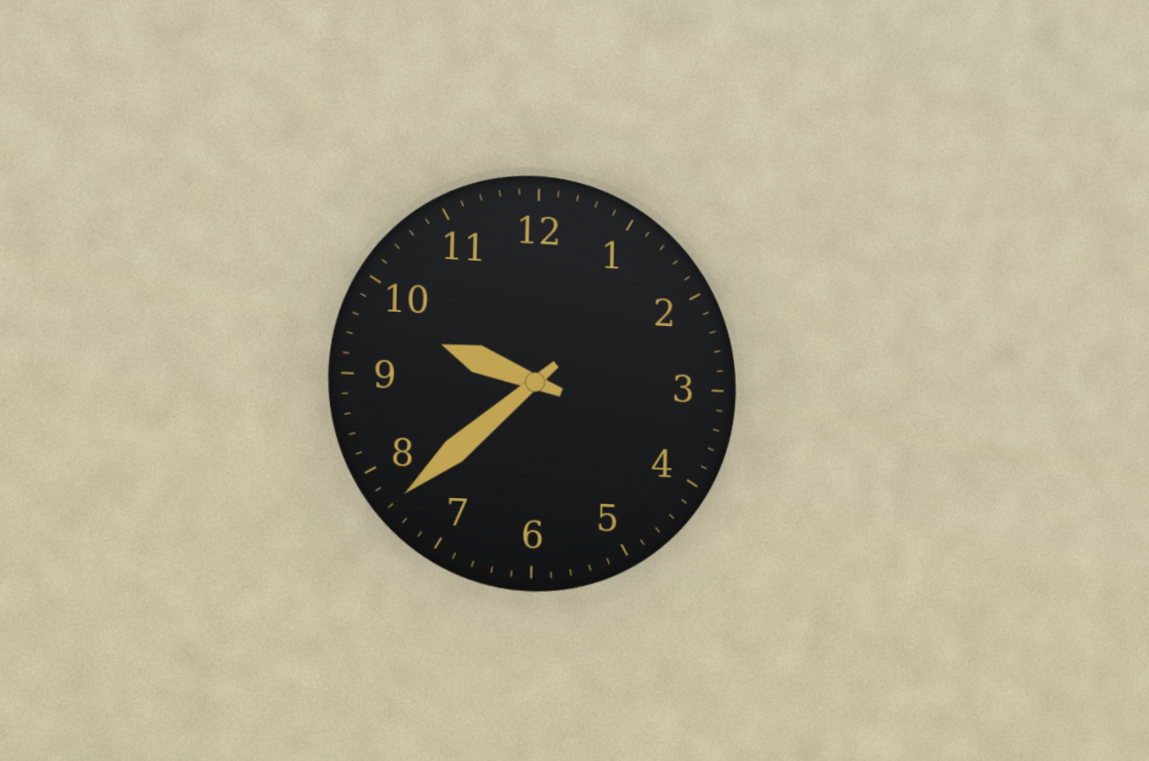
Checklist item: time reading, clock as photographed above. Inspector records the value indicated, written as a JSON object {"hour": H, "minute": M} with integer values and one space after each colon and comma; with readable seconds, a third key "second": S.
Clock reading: {"hour": 9, "minute": 38}
